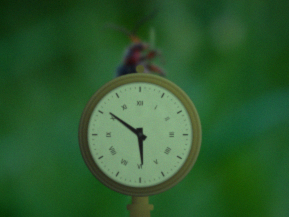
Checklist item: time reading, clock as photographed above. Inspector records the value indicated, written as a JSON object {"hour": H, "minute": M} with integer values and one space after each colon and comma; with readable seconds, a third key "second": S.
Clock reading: {"hour": 5, "minute": 51}
